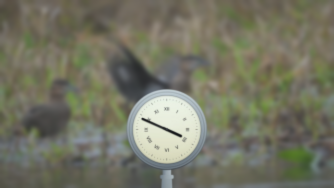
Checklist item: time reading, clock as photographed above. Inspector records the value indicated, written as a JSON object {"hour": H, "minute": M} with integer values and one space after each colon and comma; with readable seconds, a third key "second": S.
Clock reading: {"hour": 3, "minute": 49}
